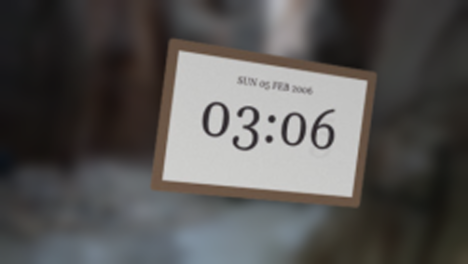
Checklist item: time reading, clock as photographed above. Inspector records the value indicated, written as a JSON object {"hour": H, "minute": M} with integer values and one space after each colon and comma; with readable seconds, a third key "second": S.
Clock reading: {"hour": 3, "minute": 6}
